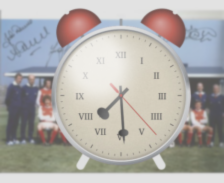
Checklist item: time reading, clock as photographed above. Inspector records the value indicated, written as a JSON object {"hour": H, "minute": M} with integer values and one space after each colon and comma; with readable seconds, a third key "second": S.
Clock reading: {"hour": 7, "minute": 29, "second": 23}
